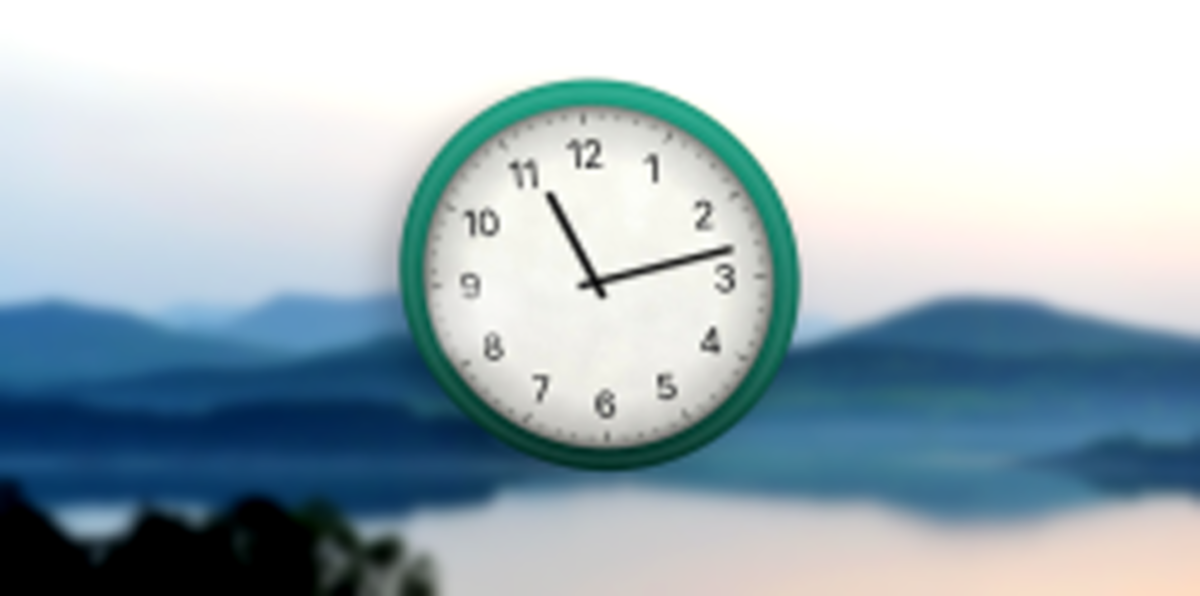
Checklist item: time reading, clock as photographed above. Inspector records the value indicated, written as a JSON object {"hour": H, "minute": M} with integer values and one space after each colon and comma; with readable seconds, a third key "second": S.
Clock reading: {"hour": 11, "minute": 13}
